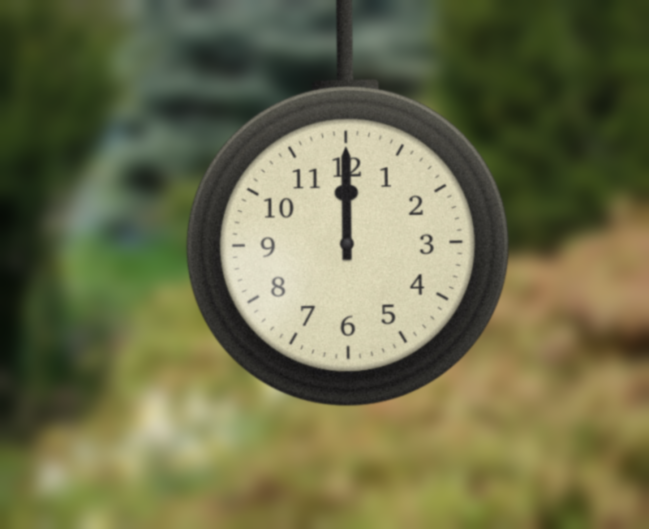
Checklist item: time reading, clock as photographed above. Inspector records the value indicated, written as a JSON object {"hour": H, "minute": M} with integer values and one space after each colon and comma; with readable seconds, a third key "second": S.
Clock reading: {"hour": 12, "minute": 0}
